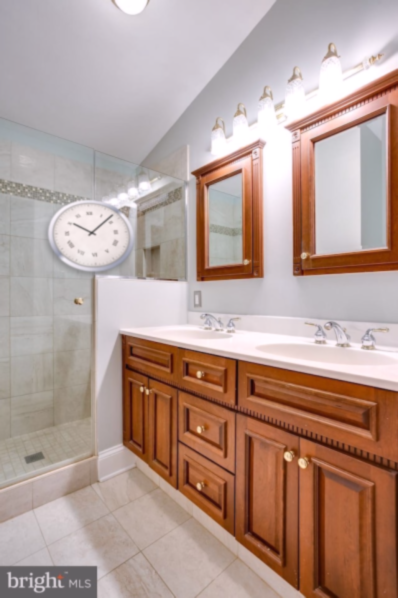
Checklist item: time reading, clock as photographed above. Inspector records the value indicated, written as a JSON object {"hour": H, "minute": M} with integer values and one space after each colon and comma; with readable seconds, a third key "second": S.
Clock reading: {"hour": 10, "minute": 8}
